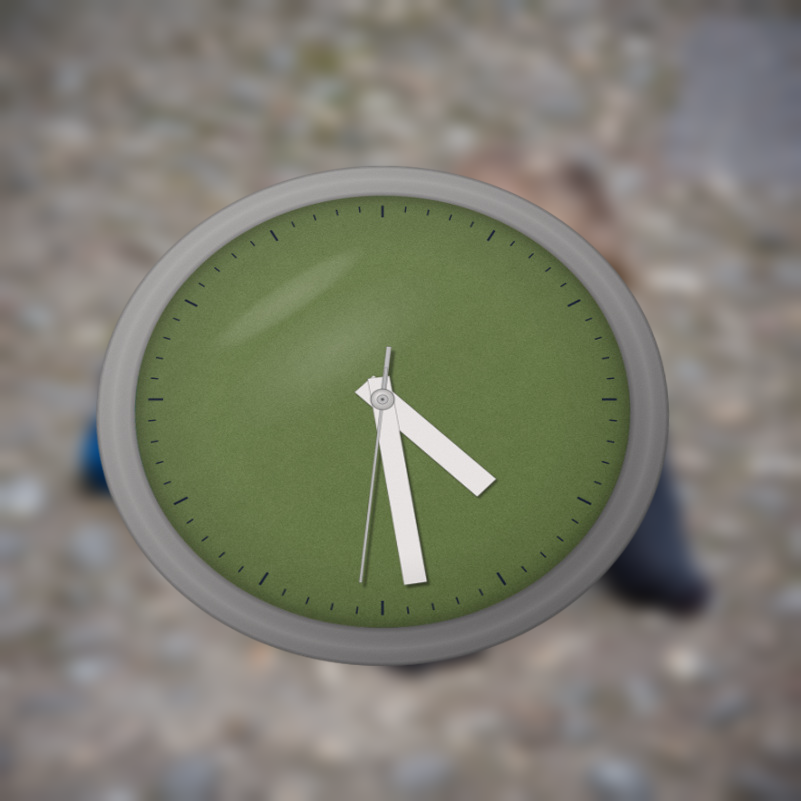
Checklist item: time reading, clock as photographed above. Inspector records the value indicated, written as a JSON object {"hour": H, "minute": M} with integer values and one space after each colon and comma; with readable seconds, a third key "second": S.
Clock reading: {"hour": 4, "minute": 28, "second": 31}
